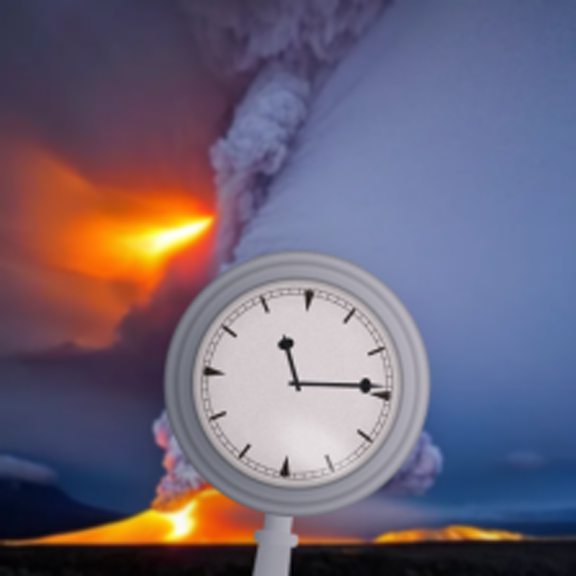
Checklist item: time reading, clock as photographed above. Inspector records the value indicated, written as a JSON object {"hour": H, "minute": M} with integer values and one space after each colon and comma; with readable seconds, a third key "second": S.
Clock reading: {"hour": 11, "minute": 14}
